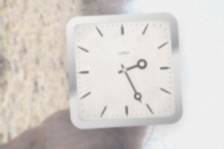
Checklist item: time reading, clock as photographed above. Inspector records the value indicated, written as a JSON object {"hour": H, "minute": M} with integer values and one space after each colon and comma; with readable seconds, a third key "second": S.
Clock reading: {"hour": 2, "minute": 26}
